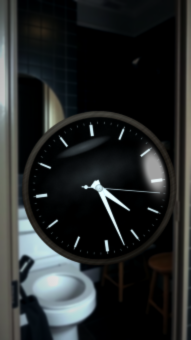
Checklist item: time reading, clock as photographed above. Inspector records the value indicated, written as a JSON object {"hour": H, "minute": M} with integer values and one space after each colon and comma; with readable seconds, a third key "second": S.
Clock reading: {"hour": 4, "minute": 27, "second": 17}
